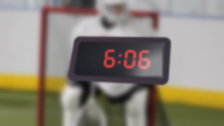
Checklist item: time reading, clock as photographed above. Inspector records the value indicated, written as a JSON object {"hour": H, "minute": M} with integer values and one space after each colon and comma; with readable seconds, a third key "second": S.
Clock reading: {"hour": 6, "minute": 6}
